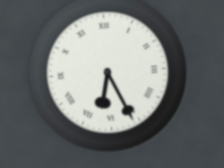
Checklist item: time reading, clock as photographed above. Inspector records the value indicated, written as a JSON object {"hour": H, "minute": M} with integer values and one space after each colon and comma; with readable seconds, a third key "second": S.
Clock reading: {"hour": 6, "minute": 26}
